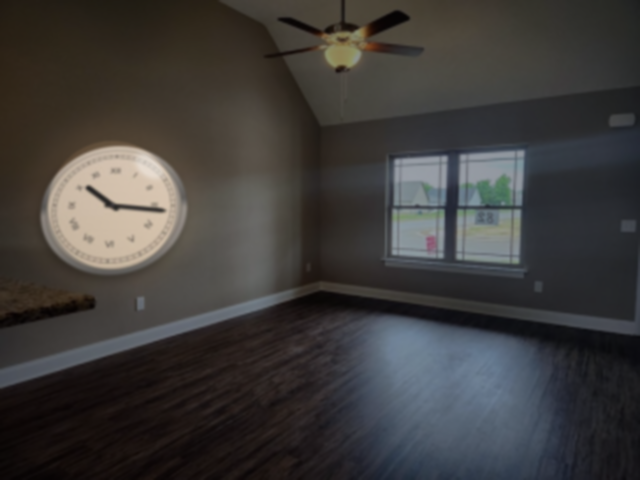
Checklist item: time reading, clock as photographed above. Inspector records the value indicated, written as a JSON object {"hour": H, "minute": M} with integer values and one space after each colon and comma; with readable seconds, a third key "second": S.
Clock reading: {"hour": 10, "minute": 16}
